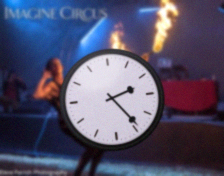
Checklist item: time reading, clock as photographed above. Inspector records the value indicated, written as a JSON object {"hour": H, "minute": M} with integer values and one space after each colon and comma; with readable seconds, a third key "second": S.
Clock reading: {"hour": 2, "minute": 24}
